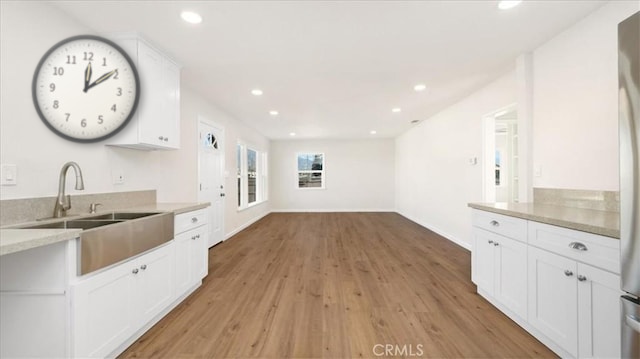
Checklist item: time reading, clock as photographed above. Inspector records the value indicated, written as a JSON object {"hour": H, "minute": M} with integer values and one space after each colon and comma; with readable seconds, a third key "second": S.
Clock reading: {"hour": 12, "minute": 9}
